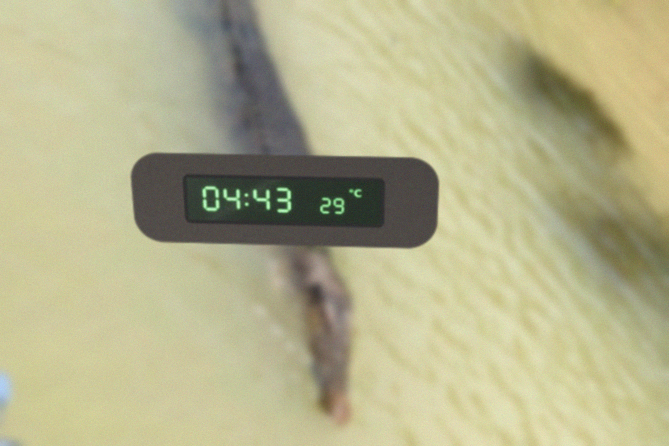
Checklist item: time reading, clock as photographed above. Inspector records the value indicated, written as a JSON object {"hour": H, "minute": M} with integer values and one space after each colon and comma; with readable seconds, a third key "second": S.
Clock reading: {"hour": 4, "minute": 43}
